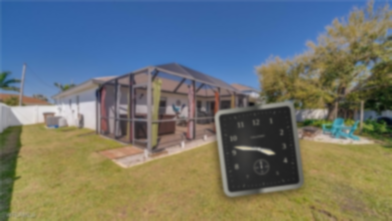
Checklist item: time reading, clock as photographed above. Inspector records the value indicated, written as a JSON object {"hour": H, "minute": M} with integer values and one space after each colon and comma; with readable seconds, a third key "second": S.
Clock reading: {"hour": 3, "minute": 47}
